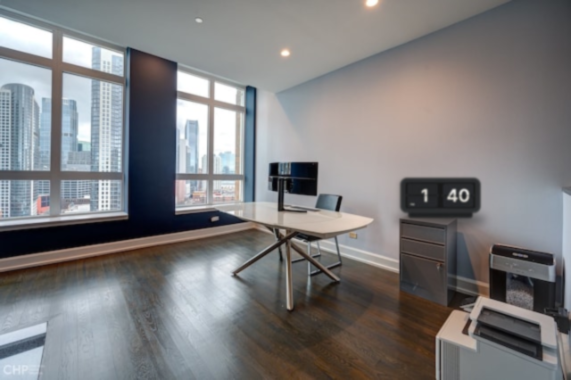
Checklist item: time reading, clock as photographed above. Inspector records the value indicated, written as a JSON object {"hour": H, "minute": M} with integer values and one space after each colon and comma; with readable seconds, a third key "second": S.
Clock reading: {"hour": 1, "minute": 40}
